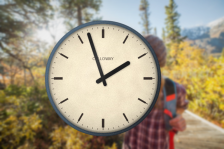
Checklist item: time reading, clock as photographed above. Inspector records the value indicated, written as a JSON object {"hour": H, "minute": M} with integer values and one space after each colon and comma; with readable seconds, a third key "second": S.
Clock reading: {"hour": 1, "minute": 57}
